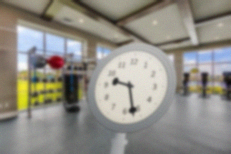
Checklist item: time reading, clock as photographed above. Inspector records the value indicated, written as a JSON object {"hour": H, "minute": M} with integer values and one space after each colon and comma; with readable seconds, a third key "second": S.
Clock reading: {"hour": 9, "minute": 27}
